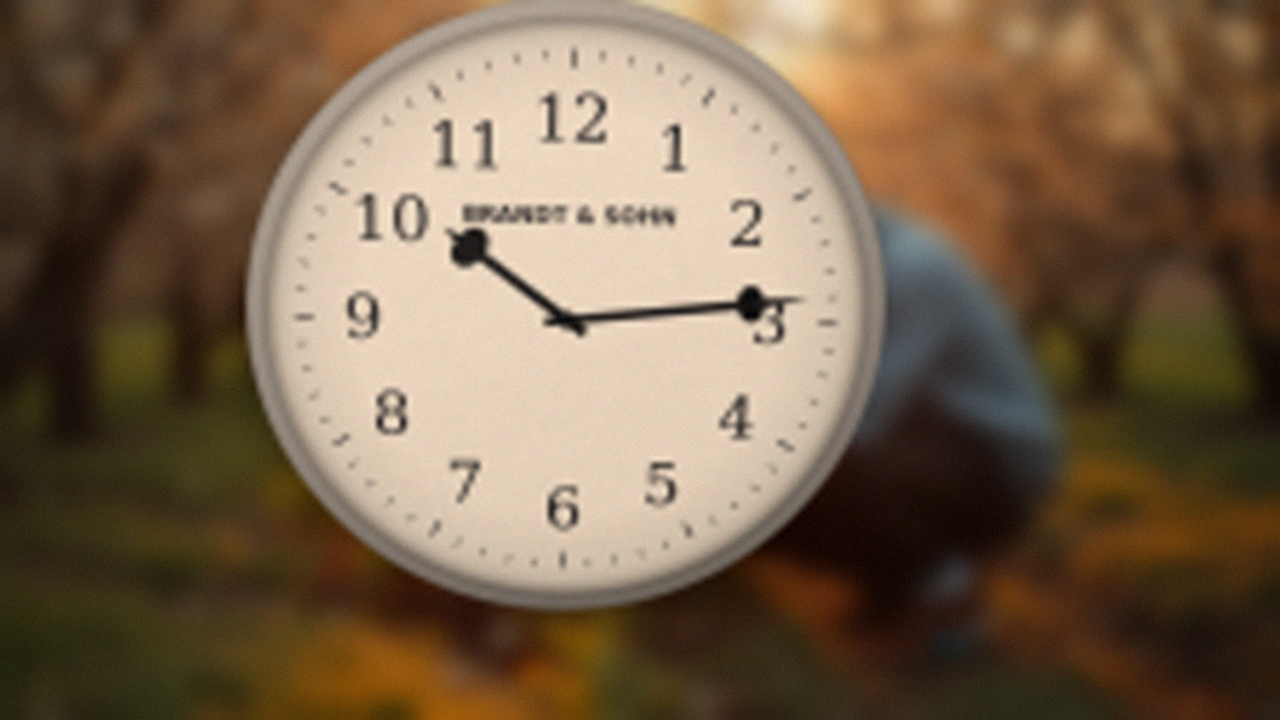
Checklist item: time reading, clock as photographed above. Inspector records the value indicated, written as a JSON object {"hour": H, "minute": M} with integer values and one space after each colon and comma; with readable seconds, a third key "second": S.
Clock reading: {"hour": 10, "minute": 14}
